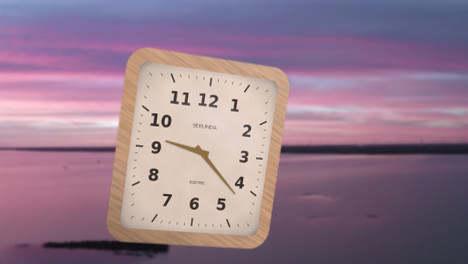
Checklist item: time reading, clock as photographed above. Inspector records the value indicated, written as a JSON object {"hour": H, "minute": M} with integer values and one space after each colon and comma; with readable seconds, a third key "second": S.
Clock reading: {"hour": 9, "minute": 22}
